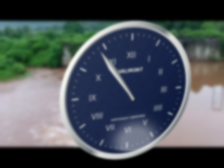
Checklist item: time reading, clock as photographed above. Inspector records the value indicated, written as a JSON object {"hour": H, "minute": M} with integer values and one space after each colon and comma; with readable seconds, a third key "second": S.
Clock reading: {"hour": 10, "minute": 54}
